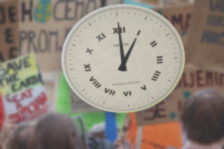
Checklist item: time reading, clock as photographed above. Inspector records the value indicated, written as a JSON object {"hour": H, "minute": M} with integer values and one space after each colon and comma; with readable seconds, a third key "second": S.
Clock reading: {"hour": 1, "minute": 0}
